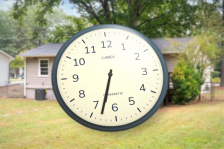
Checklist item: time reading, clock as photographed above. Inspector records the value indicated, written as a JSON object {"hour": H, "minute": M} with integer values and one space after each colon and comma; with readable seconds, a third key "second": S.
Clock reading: {"hour": 6, "minute": 33}
